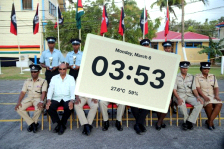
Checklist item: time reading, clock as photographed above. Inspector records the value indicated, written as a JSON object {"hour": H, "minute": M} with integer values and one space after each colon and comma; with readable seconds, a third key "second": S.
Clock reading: {"hour": 3, "minute": 53}
